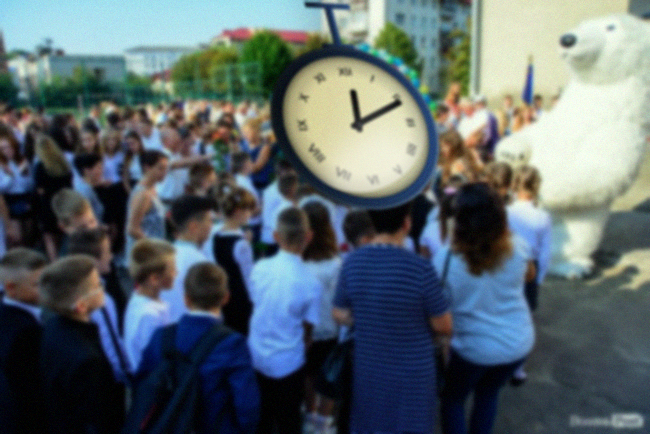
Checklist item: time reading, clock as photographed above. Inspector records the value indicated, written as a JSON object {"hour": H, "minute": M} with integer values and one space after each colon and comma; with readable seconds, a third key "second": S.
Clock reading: {"hour": 12, "minute": 11}
